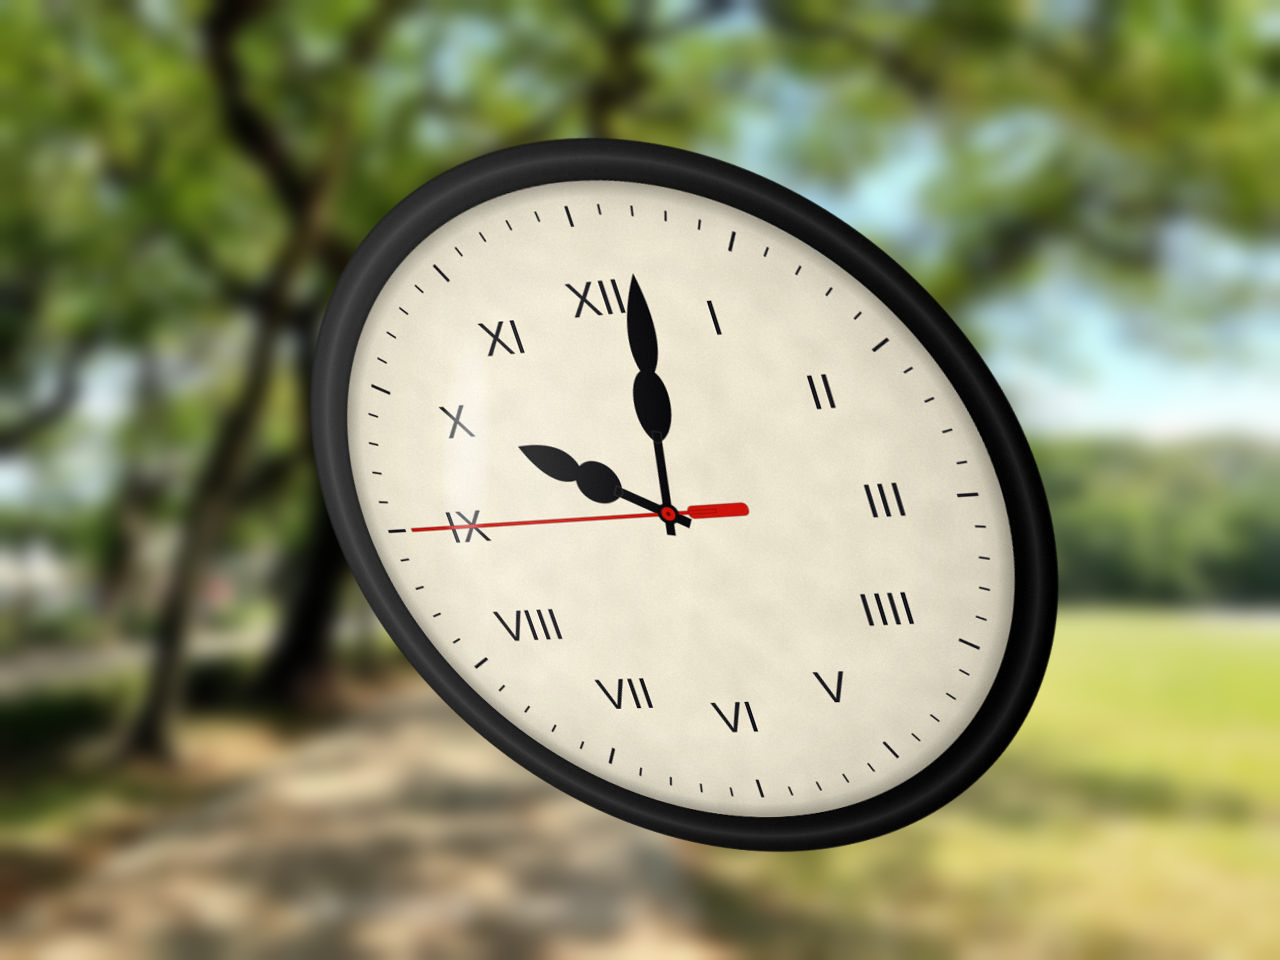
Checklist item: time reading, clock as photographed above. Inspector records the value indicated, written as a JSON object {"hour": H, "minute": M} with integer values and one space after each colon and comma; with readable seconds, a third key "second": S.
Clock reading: {"hour": 10, "minute": 1, "second": 45}
